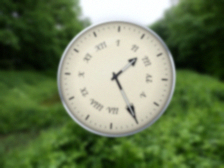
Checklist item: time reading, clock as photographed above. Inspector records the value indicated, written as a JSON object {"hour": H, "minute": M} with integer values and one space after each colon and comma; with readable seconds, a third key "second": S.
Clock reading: {"hour": 2, "minute": 30}
